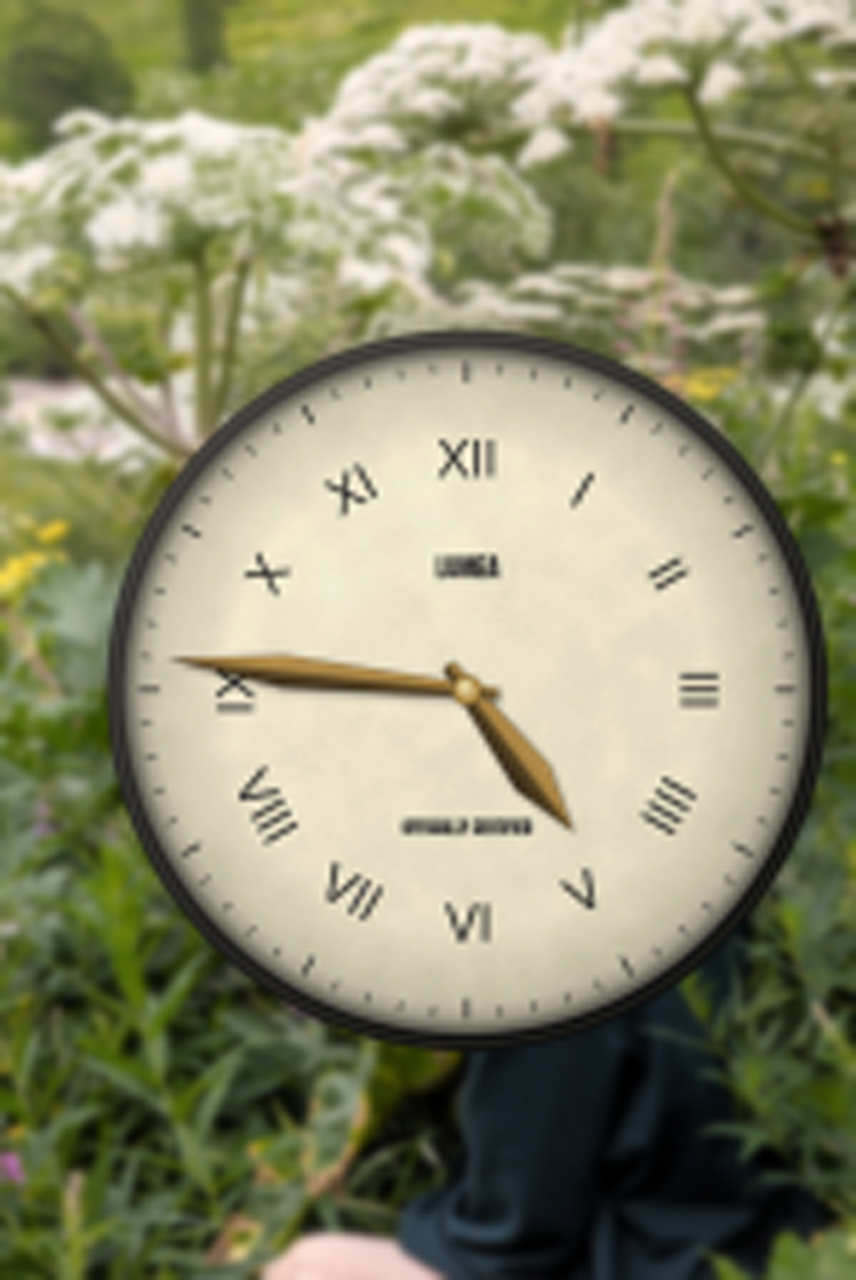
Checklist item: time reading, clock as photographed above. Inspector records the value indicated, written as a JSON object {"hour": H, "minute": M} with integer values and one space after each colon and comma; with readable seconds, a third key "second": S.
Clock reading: {"hour": 4, "minute": 46}
